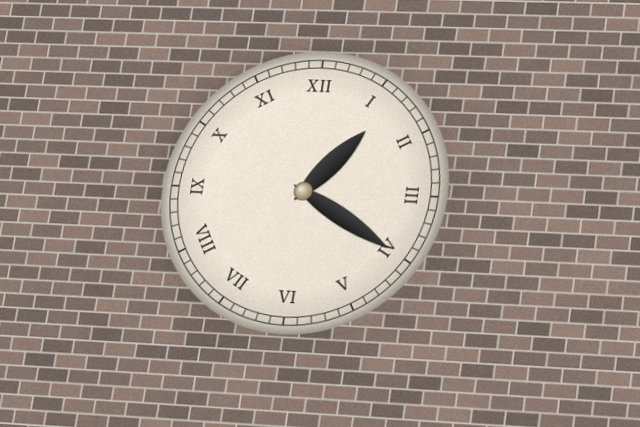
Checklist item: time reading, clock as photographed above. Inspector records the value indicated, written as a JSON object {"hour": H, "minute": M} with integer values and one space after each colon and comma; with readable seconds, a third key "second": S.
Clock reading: {"hour": 1, "minute": 20}
